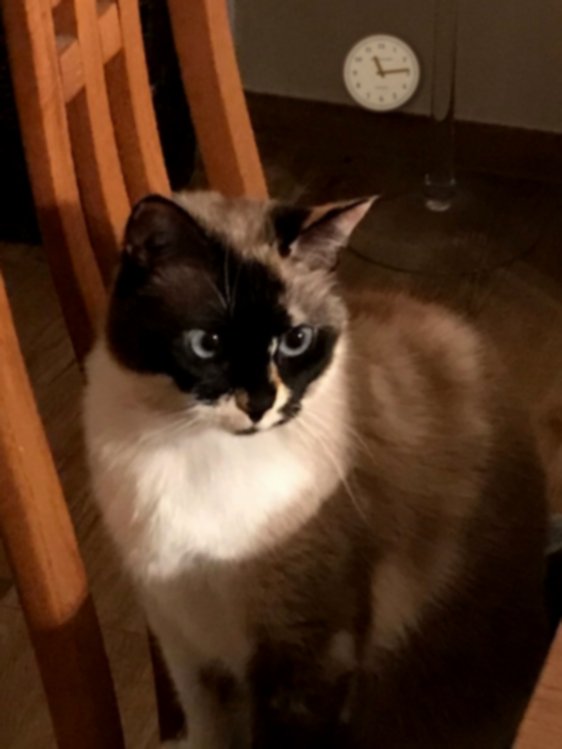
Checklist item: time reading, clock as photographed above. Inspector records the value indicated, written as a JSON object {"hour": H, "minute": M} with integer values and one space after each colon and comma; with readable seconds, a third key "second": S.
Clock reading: {"hour": 11, "minute": 14}
